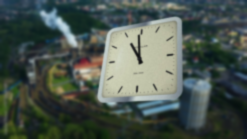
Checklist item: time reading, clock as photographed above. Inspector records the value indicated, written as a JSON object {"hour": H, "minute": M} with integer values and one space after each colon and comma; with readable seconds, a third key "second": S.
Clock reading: {"hour": 10, "minute": 59}
